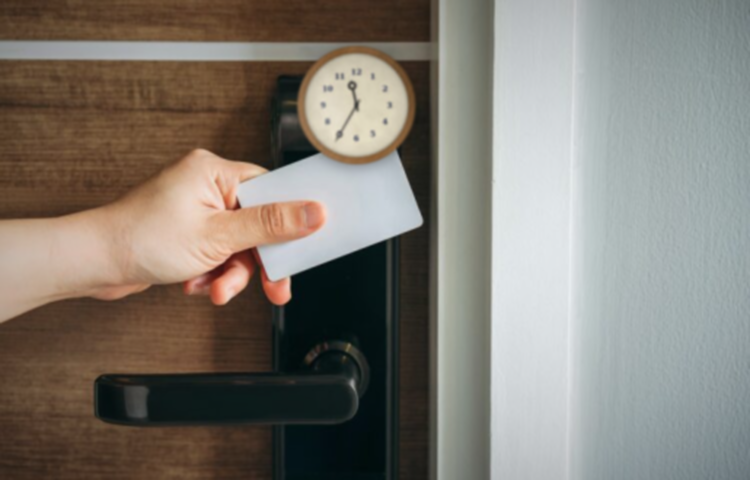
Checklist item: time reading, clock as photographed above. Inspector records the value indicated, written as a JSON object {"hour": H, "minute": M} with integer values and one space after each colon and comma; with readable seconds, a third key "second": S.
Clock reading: {"hour": 11, "minute": 35}
